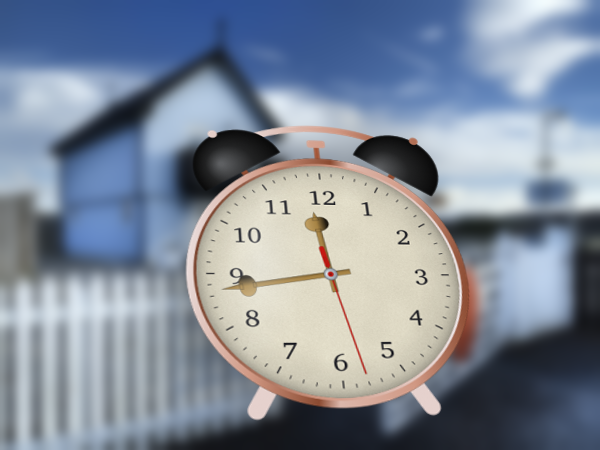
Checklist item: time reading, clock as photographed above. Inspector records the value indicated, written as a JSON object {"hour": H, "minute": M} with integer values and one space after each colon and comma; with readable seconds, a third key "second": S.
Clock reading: {"hour": 11, "minute": 43, "second": 28}
